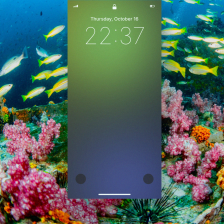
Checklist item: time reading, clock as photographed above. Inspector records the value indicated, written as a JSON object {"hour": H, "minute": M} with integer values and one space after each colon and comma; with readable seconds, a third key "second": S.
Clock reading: {"hour": 22, "minute": 37}
